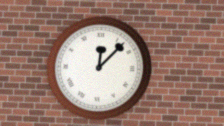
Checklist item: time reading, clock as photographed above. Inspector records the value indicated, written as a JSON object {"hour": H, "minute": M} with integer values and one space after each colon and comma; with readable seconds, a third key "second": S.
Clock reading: {"hour": 12, "minute": 7}
